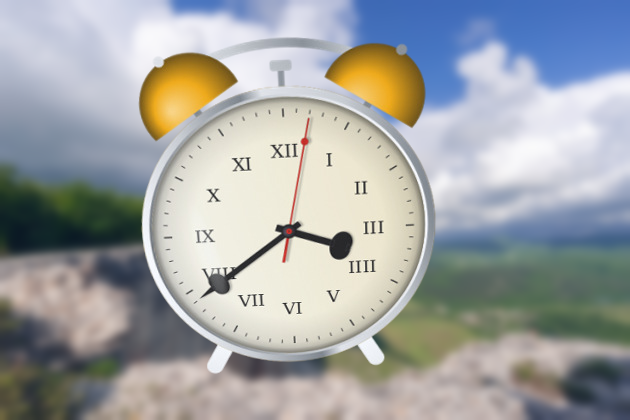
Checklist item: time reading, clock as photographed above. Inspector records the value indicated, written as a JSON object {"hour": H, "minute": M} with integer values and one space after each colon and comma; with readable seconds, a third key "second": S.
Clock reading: {"hour": 3, "minute": 39, "second": 2}
